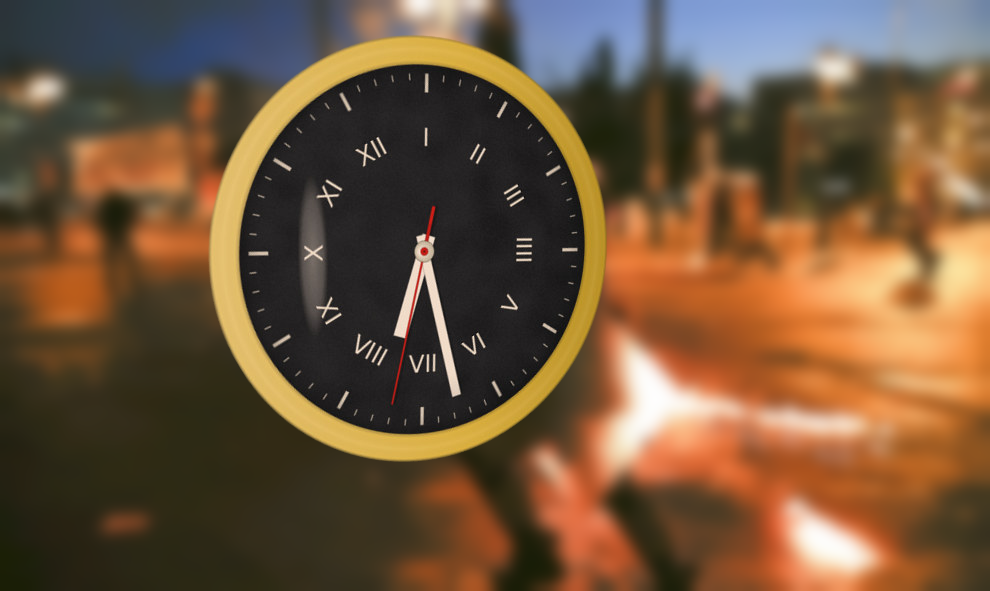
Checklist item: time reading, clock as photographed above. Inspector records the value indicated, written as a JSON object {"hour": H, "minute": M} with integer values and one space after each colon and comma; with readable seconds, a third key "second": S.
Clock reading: {"hour": 7, "minute": 32, "second": 37}
